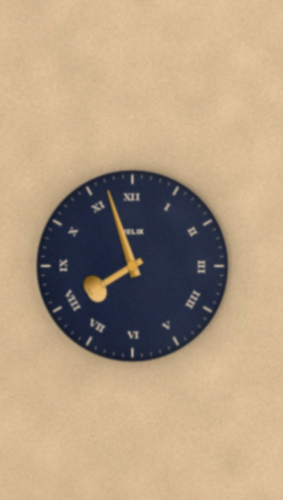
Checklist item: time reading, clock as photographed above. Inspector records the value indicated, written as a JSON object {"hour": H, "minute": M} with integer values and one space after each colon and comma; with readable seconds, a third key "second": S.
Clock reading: {"hour": 7, "minute": 57}
